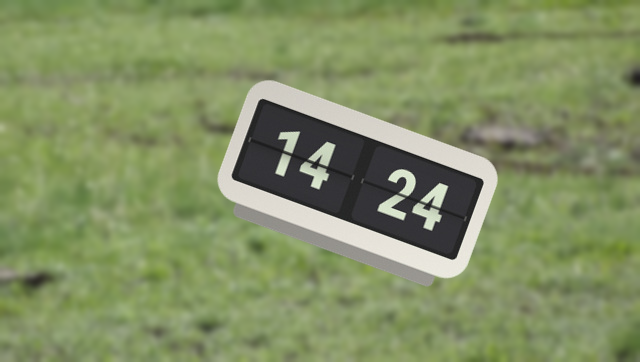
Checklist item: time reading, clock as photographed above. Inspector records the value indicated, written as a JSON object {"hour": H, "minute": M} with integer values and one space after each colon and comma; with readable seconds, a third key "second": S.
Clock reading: {"hour": 14, "minute": 24}
